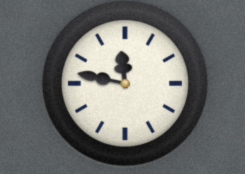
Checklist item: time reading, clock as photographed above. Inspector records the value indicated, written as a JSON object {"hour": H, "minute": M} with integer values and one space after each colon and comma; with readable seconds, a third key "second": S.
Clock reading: {"hour": 11, "minute": 47}
